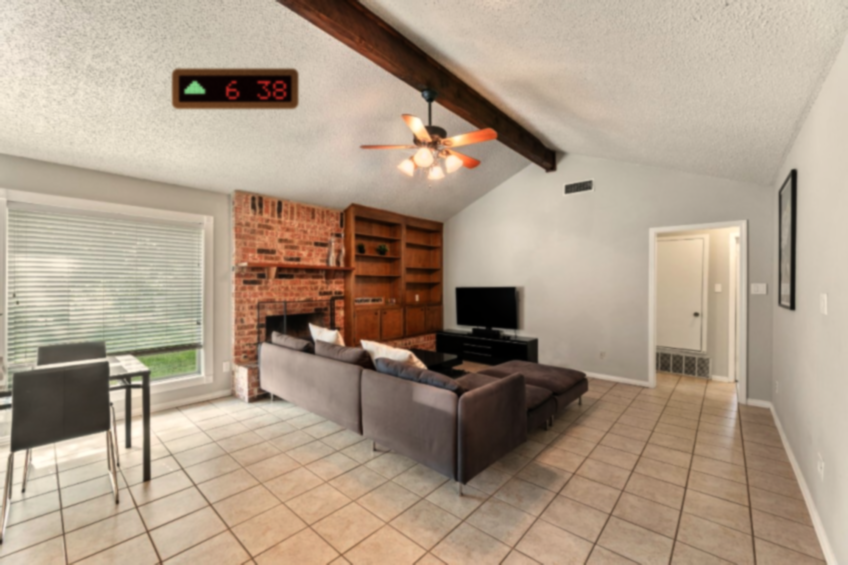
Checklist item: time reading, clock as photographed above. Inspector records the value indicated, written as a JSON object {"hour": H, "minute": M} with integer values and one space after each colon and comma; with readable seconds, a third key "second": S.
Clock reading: {"hour": 6, "minute": 38}
